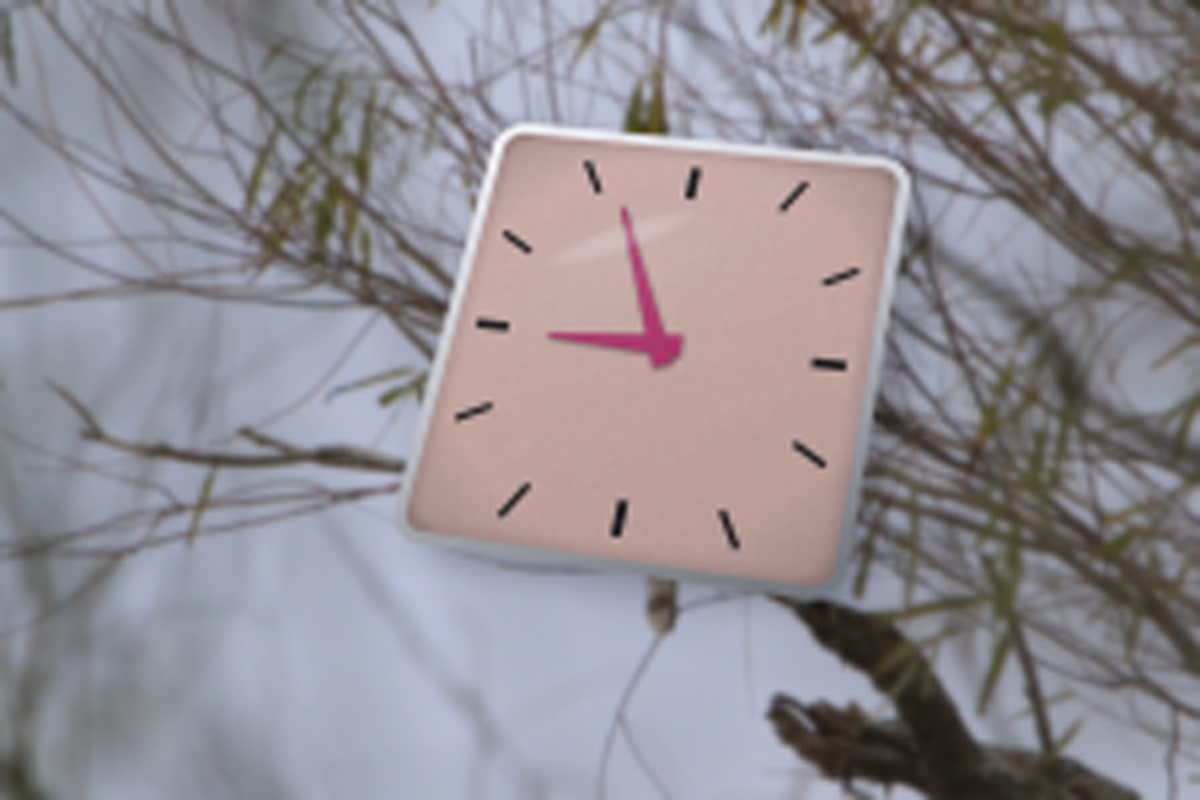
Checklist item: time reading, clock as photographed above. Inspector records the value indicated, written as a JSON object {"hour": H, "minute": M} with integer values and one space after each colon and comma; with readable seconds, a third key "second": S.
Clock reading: {"hour": 8, "minute": 56}
